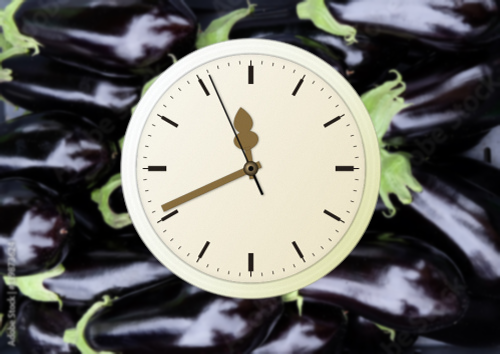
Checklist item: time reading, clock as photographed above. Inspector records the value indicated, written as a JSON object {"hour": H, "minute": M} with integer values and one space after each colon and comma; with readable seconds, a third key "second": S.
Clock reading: {"hour": 11, "minute": 40, "second": 56}
